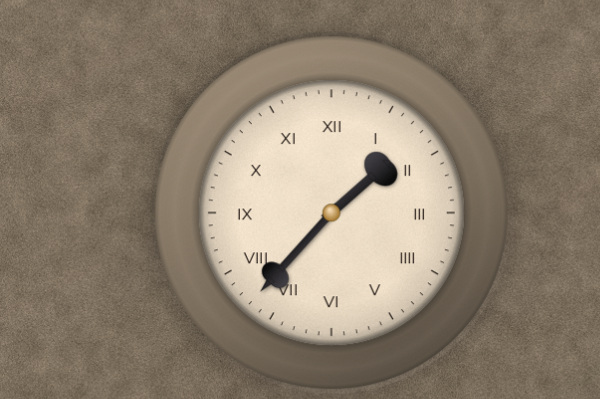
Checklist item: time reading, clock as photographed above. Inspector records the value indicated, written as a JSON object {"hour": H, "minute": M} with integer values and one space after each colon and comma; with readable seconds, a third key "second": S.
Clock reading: {"hour": 1, "minute": 37}
